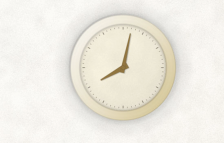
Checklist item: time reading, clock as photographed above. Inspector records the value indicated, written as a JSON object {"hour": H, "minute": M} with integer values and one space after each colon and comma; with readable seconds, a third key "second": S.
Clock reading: {"hour": 8, "minute": 2}
